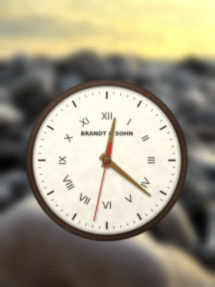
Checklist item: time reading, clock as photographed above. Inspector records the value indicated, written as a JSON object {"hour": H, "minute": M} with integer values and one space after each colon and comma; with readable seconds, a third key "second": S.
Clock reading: {"hour": 12, "minute": 21, "second": 32}
